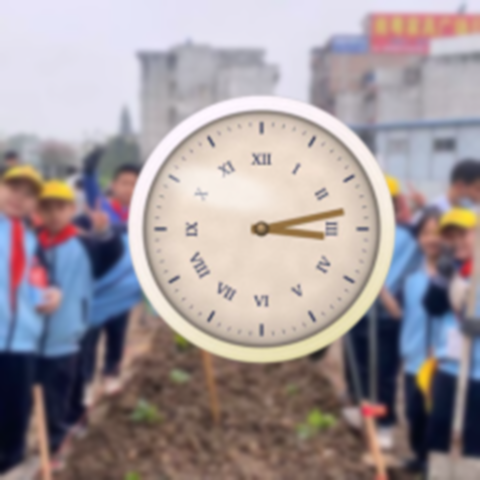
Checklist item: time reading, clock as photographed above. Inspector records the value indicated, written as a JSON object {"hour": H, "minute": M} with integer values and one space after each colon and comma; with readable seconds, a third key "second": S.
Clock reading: {"hour": 3, "minute": 13}
